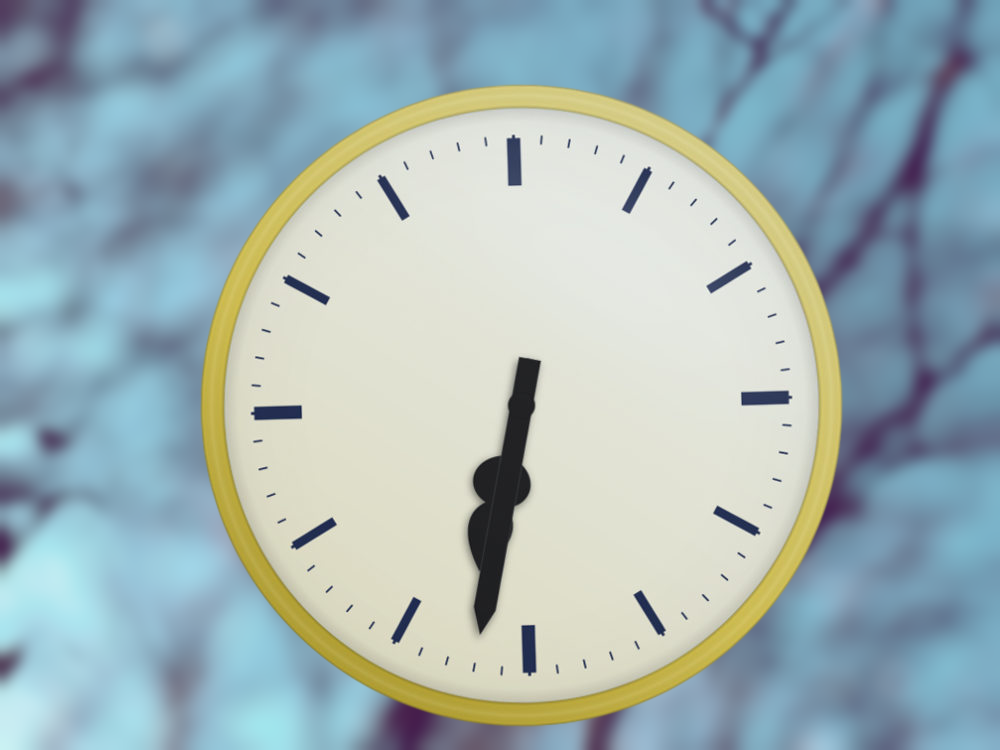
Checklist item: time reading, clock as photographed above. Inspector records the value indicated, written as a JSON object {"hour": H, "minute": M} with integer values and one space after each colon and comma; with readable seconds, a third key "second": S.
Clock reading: {"hour": 6, "minute": 32}
